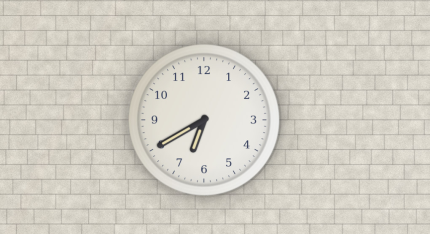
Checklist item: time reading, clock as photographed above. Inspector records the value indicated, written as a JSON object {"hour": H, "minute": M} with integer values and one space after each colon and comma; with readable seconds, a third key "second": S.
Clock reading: {"hour": 6, "minute": 40}
